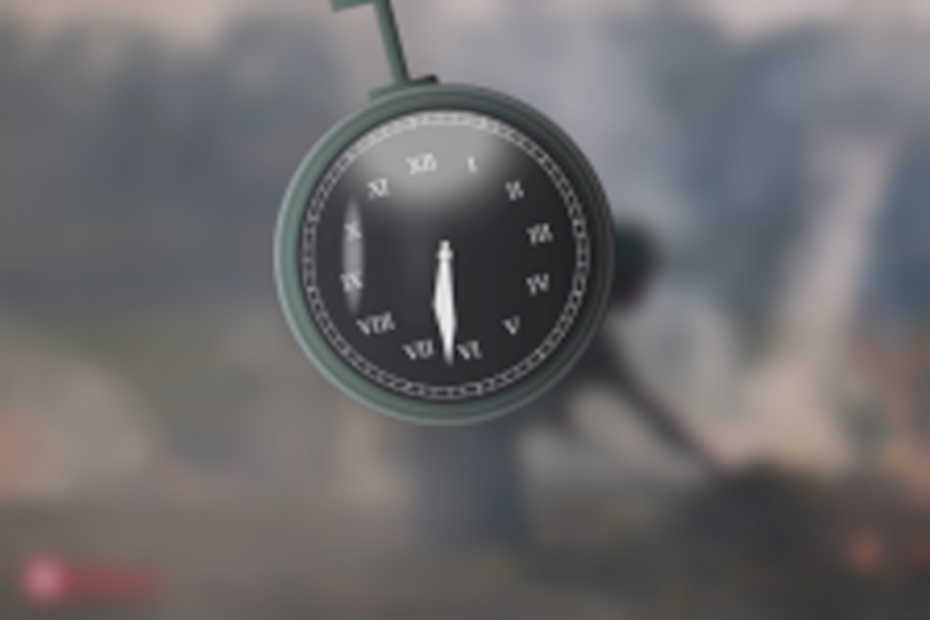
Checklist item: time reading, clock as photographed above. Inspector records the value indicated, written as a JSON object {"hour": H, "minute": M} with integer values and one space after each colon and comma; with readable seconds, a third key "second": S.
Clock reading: {"hour": 6, "minute": 32}
